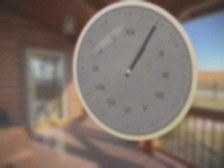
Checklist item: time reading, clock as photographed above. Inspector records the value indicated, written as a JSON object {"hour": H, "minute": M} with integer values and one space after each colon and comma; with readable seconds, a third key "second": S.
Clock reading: {"hour": 1, "minute": 5}
